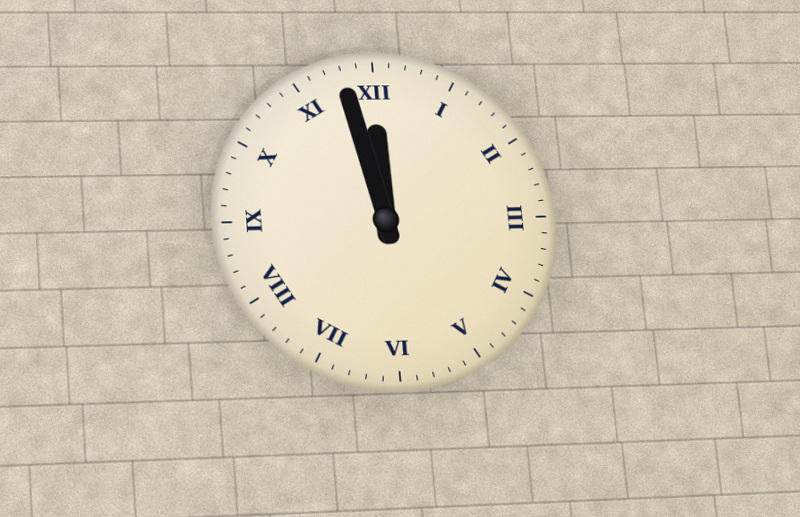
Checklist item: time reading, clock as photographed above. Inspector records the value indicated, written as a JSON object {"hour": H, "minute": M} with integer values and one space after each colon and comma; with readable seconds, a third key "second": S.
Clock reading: {"hour": 11, "minute": 58}
